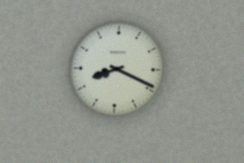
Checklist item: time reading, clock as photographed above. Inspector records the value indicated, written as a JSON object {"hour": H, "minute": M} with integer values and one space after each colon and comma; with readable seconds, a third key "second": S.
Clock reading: {"hour": 8, "minute": 19}
